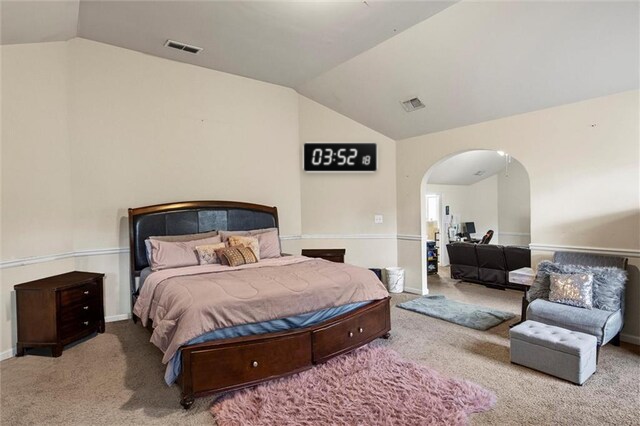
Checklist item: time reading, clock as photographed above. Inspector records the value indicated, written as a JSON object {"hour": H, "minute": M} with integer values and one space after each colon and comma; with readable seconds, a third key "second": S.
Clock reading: {"hour": 3, "minute": 52}
